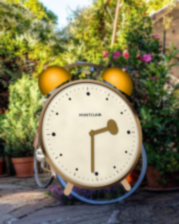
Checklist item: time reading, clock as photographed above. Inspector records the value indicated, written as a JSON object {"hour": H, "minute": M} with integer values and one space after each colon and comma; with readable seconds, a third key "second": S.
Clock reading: {"hour": 2, "minute": 31}
